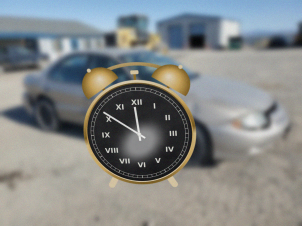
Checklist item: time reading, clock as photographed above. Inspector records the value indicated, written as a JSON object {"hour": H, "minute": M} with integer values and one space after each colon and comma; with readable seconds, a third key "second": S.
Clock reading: {"hour": 11, "minute": 51}
